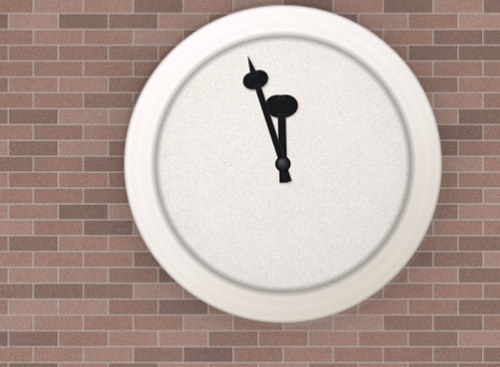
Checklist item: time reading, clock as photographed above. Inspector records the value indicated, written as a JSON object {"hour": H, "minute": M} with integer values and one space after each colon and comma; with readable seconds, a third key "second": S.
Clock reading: {"hour": 11, "minute": 57}
